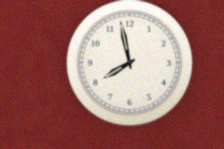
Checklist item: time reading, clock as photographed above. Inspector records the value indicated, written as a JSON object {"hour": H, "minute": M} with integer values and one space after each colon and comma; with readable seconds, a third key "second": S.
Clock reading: {"hour": 7, "minute": 58}
